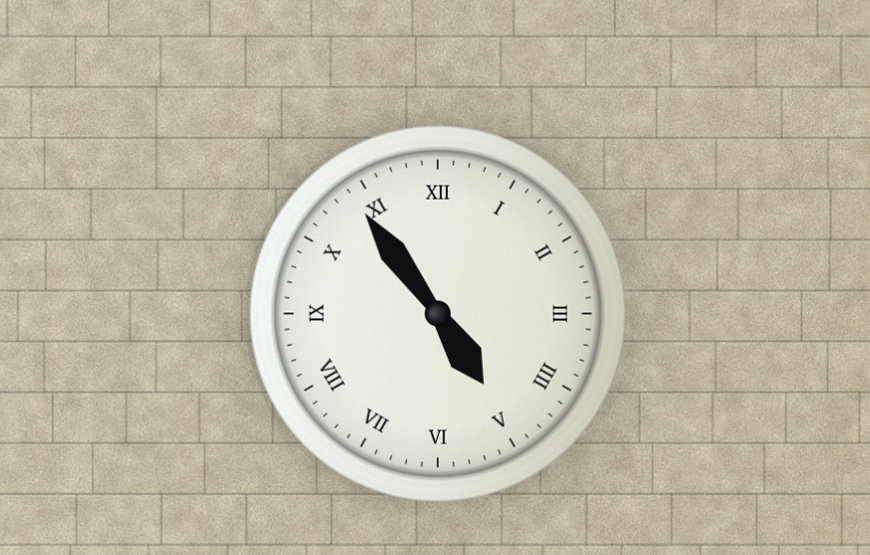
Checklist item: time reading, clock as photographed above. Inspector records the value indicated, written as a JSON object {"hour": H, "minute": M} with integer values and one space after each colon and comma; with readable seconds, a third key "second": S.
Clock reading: {"hour": 4, "minute": 54}
